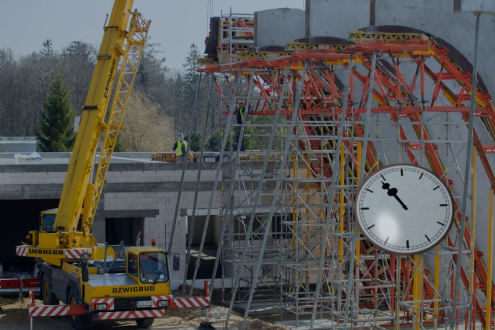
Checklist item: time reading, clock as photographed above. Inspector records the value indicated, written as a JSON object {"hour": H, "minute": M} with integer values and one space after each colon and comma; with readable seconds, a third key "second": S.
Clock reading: {"hour": 10, "minute": 54}
